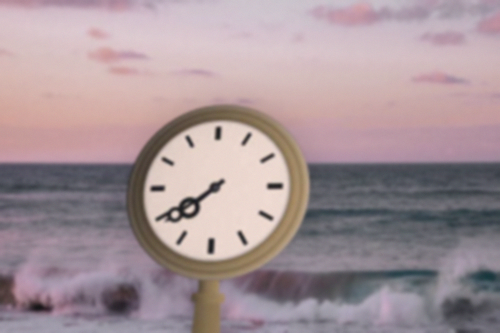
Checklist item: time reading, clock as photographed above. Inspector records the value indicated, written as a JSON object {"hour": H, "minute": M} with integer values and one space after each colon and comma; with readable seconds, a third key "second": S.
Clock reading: {"hour": 7, "minute": 39}
